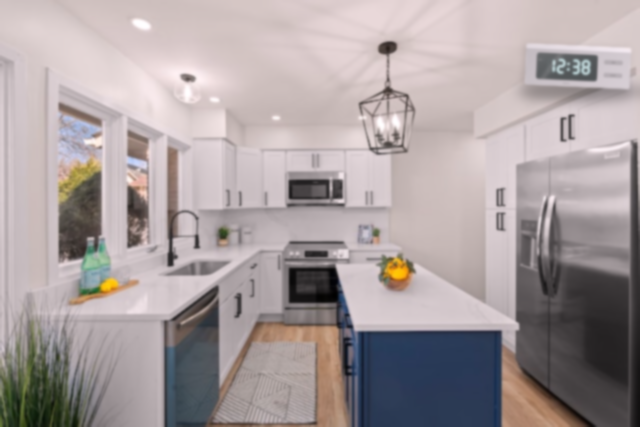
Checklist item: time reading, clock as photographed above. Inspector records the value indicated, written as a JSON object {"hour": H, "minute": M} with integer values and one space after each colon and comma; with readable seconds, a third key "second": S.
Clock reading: {"hour": 12, "minute": 38}
